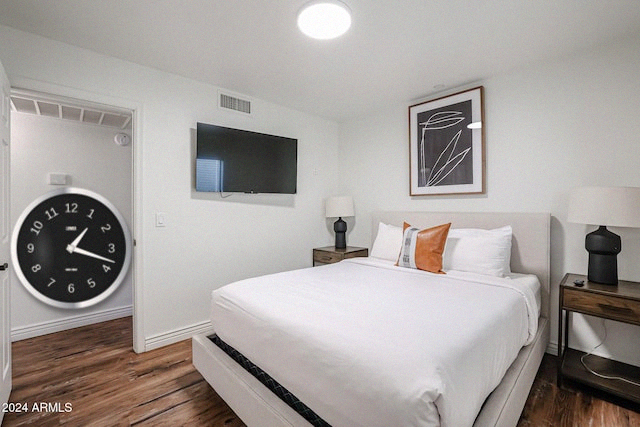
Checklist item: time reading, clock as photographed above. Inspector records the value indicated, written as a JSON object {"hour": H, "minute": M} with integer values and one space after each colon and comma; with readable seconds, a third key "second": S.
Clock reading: {"hour": 1, "minute": 18}
